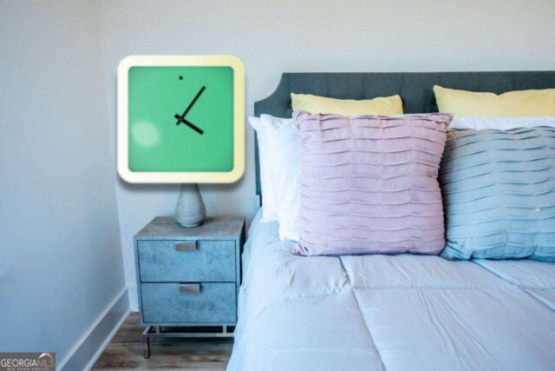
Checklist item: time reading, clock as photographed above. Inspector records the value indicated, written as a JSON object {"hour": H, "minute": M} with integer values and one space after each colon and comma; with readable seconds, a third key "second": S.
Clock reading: {"hour": 4, "minute": 6}
